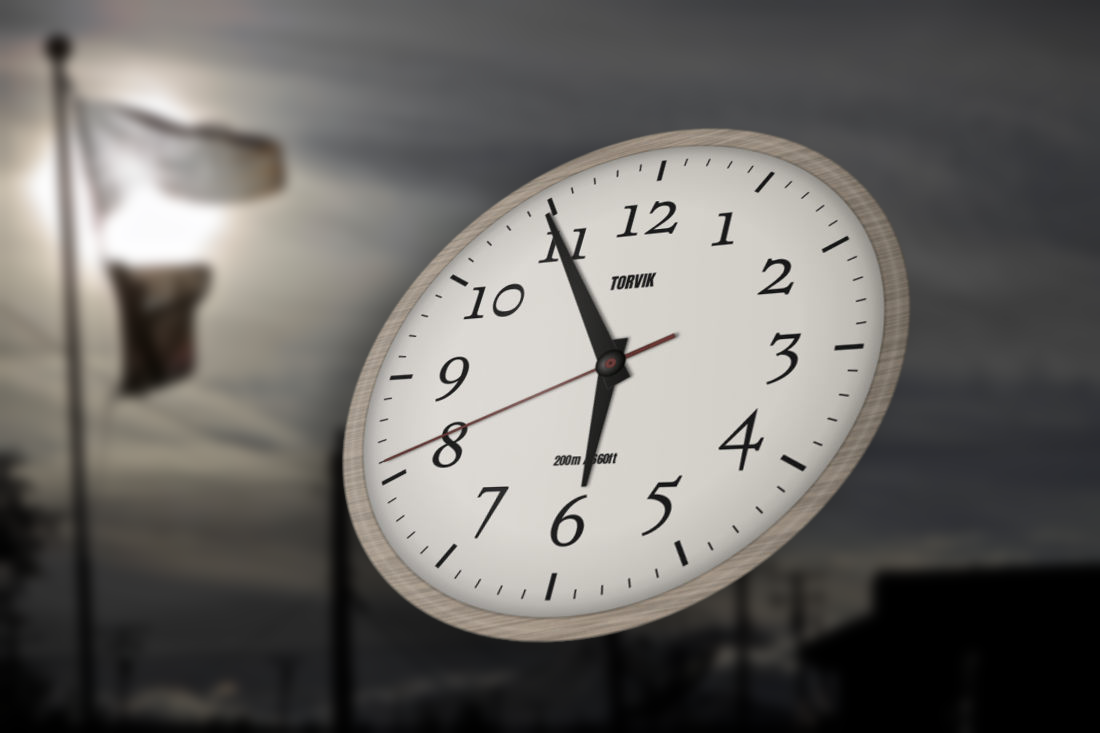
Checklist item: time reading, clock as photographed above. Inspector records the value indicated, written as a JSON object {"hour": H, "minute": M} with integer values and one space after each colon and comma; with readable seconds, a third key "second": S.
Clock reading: {"hour": 5, "minute": 54, "second": 41}
